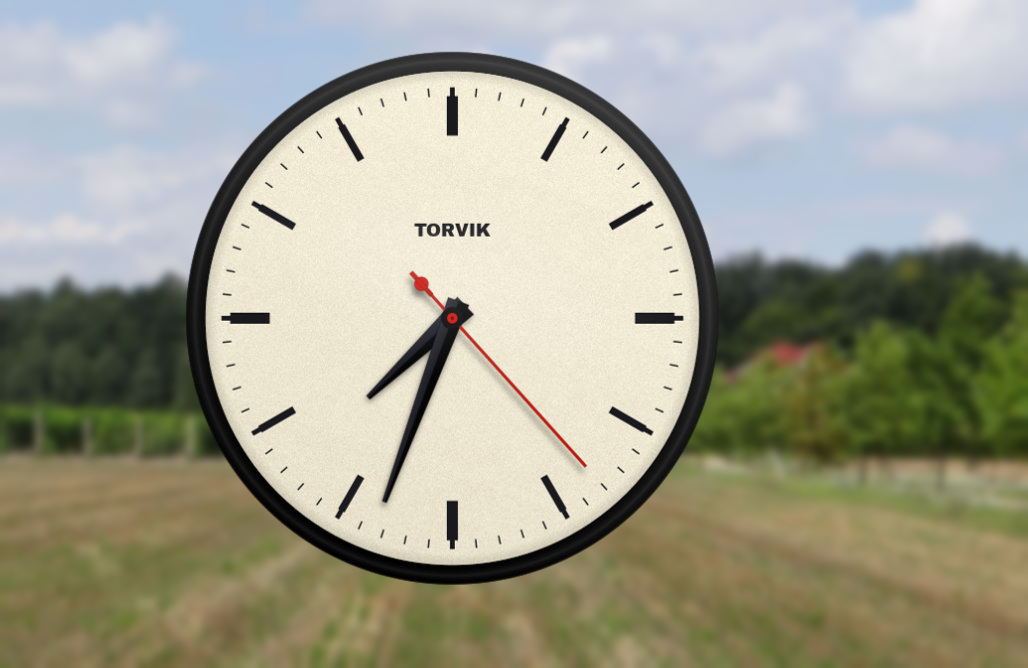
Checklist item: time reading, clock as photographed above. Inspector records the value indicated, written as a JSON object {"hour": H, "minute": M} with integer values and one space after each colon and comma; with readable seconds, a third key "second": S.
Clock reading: {"hour": 7, "minute": 33, "second": 23}
